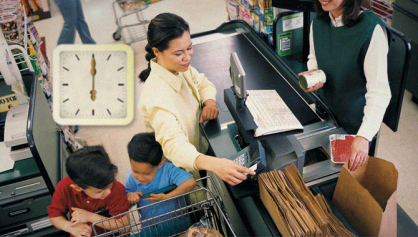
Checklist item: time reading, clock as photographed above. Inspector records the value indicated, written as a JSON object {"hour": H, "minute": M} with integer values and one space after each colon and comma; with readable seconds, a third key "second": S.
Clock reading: {"hour": 6, "minute": 0}
